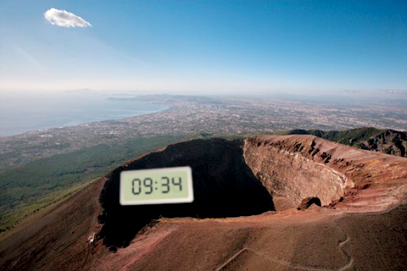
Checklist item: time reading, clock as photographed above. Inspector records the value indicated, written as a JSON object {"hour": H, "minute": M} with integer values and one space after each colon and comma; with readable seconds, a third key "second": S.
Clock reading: {"hour": 9, "minute": 34}
